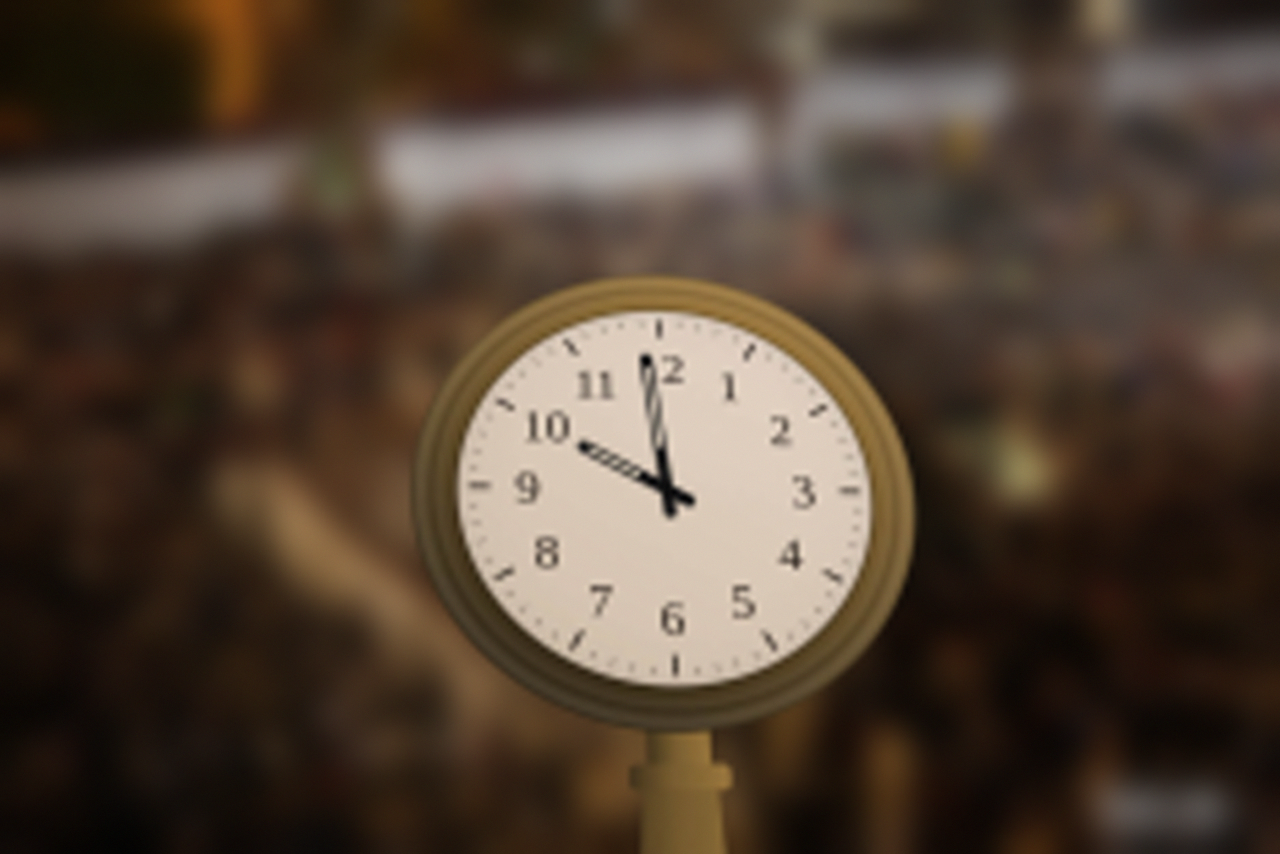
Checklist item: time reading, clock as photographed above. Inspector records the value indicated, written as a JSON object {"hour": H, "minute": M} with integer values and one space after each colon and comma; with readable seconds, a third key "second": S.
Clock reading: {"hour": 9, "minute": 59}
